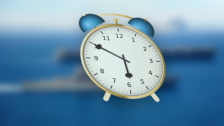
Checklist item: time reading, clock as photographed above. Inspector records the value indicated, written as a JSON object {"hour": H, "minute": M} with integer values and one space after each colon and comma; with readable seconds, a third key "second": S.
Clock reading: {"hour": 5, "minute": 50}
